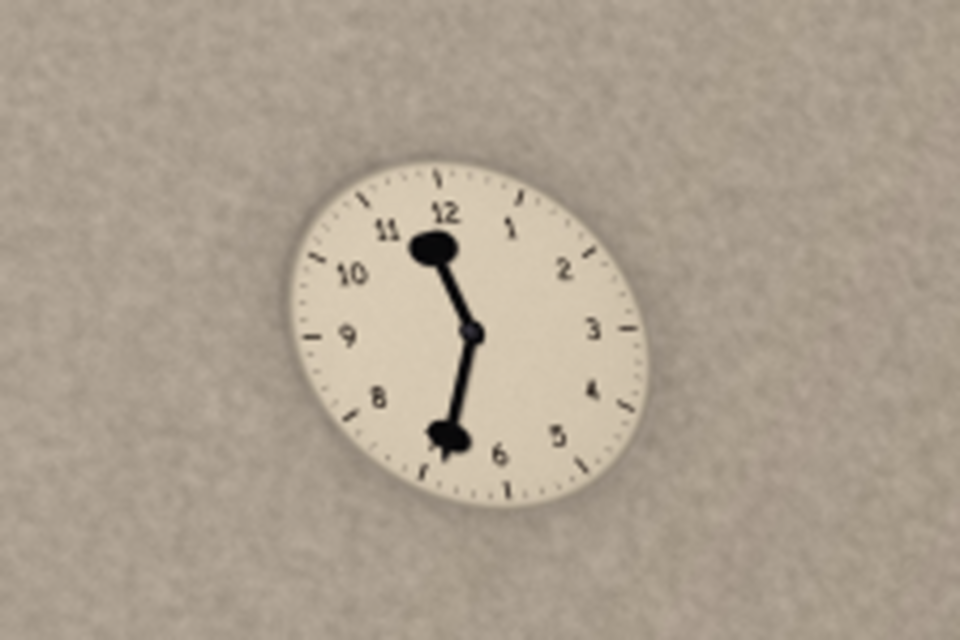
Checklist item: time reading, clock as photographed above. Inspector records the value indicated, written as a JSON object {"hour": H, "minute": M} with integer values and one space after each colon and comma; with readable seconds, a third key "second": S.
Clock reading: {"hour": 11, "minute": 34}
